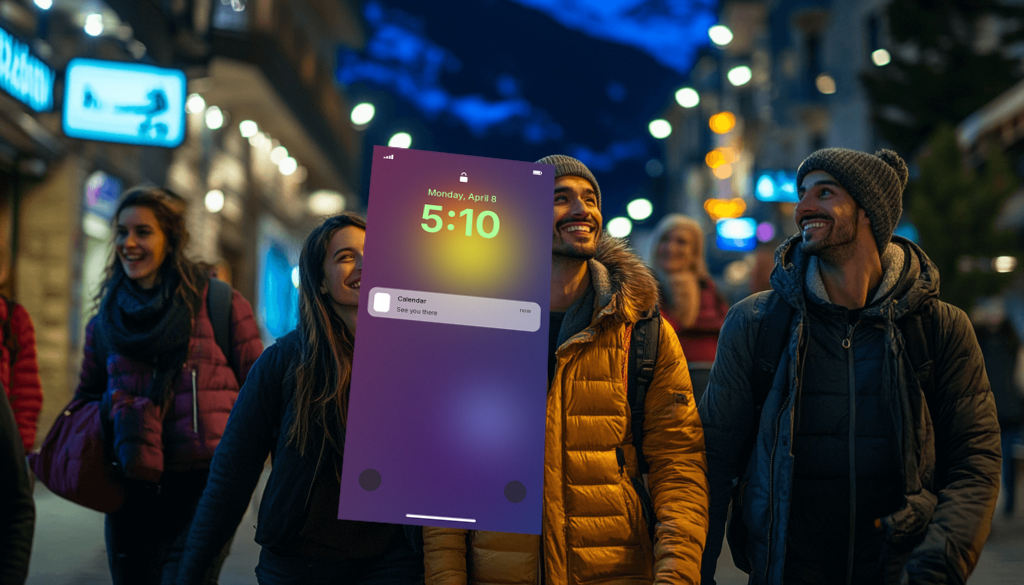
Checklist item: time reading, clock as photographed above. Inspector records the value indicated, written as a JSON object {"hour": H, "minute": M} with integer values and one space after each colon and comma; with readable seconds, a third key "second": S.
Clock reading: {"hour": 5, "minute": 10}
